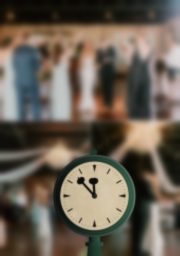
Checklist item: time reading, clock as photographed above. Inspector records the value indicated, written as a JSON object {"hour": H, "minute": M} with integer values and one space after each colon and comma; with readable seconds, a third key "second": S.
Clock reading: {"hour": 11, "minute": 53}
